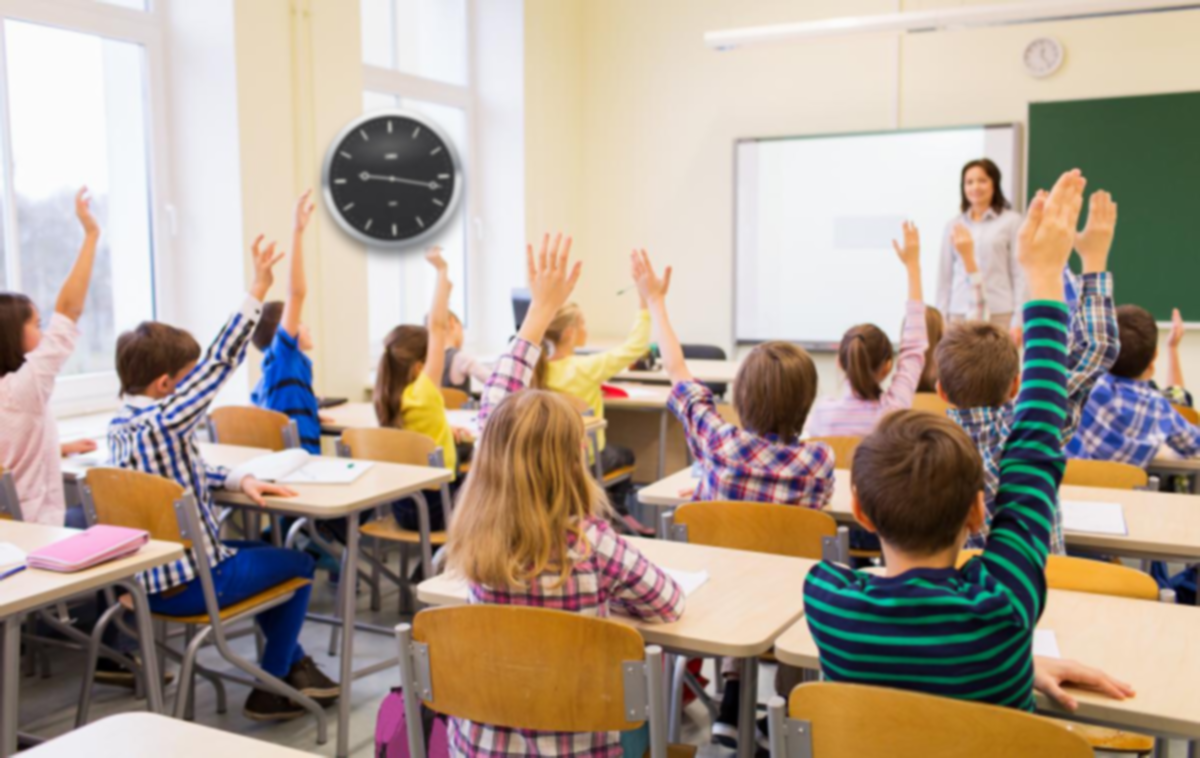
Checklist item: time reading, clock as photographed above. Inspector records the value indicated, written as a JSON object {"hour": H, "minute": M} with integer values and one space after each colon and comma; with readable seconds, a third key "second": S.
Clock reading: {"hour": 9, "minute": 17}
